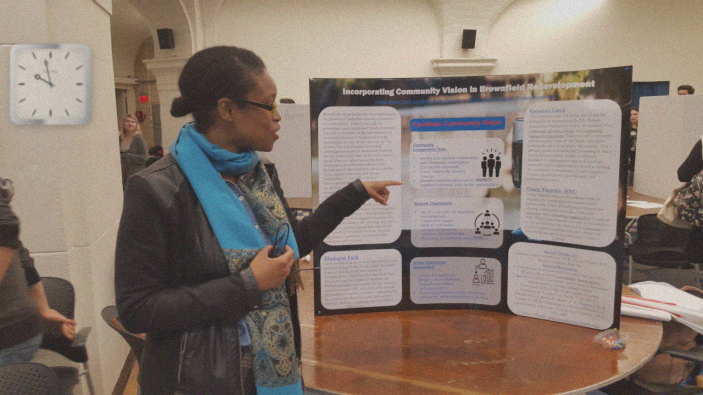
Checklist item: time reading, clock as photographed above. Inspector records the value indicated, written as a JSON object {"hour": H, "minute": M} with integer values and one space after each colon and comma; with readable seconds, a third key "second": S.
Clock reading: {"hour": 9, "minute": 58}
